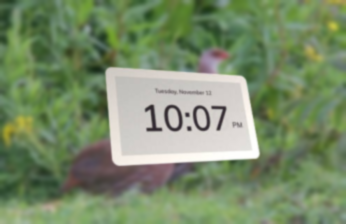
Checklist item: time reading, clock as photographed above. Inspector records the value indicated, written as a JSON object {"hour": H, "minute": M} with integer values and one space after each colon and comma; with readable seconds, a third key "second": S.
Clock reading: {"hour": 10, "minute": 7}
